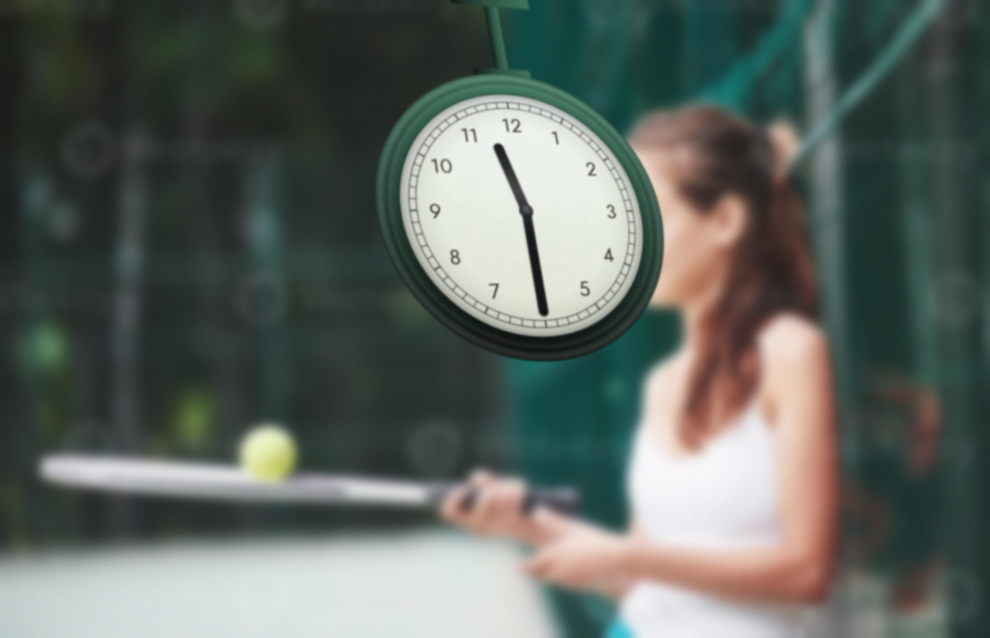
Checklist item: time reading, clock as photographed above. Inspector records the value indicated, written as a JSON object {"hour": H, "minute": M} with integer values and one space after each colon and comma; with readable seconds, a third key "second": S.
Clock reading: {"hour": 11, "minute": 30}
